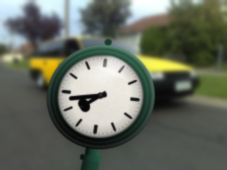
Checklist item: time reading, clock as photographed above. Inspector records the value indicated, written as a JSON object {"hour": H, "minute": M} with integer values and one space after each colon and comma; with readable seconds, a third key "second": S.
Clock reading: {"hour": 7, "minute": 43}
